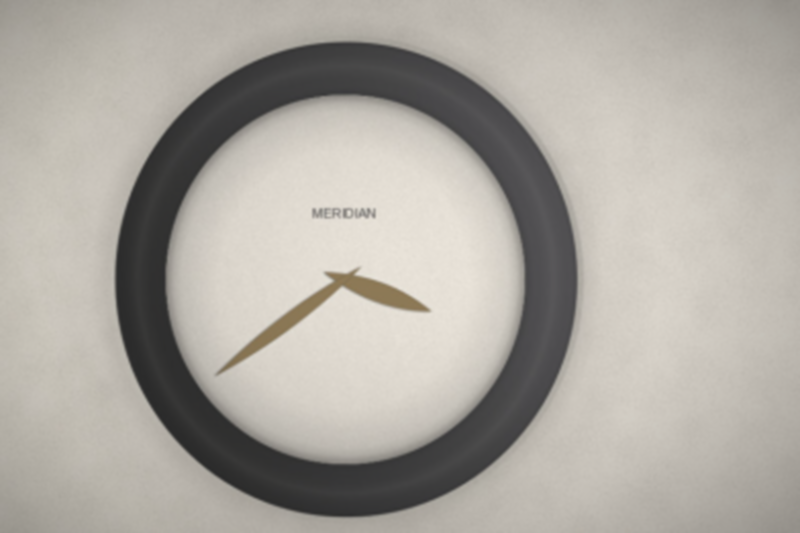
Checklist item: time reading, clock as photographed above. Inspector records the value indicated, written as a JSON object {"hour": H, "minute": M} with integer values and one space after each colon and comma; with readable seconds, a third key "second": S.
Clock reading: {"hour": 3, "minute": 39}
